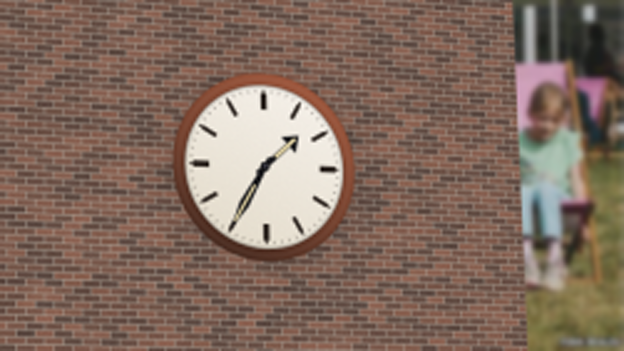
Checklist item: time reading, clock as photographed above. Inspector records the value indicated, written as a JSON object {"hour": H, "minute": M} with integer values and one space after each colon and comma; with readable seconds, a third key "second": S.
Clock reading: {"hour": 1, "minute": 35}
